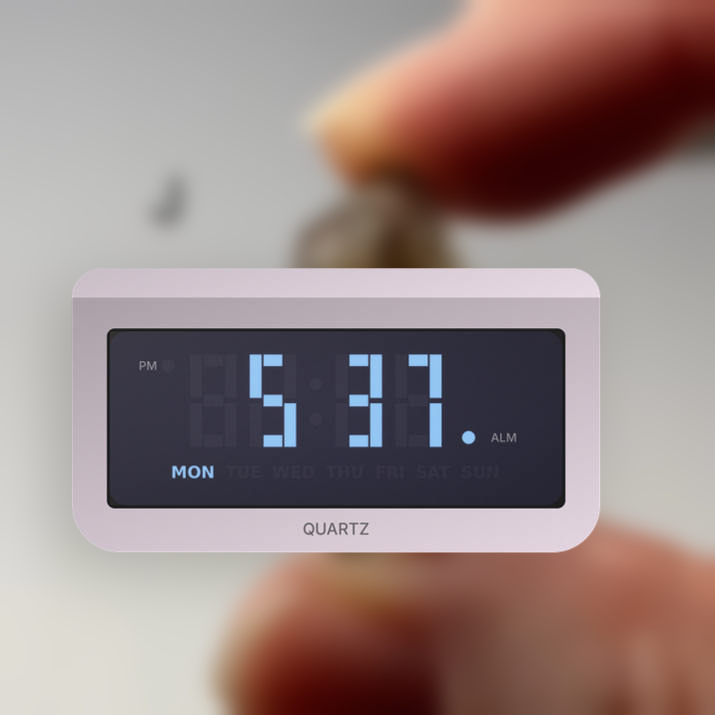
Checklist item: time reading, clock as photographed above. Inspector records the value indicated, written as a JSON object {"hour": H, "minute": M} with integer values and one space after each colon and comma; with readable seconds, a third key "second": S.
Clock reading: {"hour": 5, "minute": 37}
